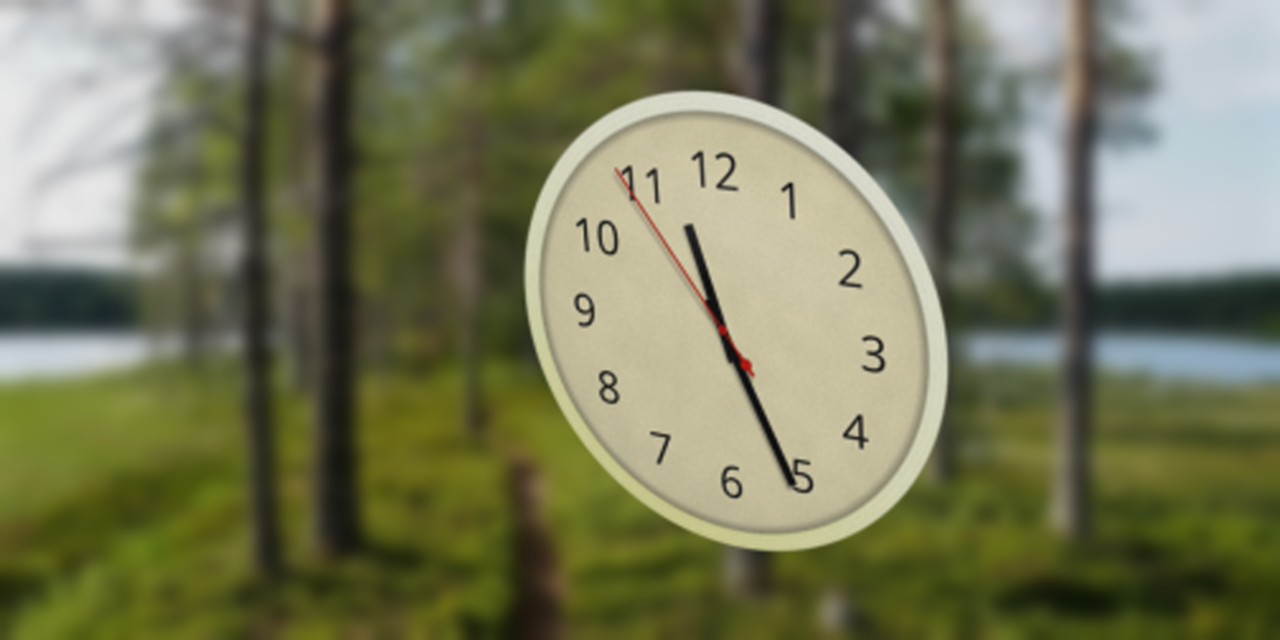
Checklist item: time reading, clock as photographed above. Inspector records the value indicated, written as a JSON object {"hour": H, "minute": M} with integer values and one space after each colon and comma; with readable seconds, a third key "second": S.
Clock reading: {"hour": 11, "minute": 25, "second": 54}
